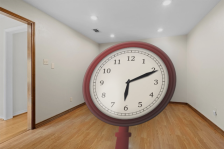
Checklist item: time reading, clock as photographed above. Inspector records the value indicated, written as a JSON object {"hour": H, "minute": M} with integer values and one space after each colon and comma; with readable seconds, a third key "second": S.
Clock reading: {"hour": 6, "minute": 11}
